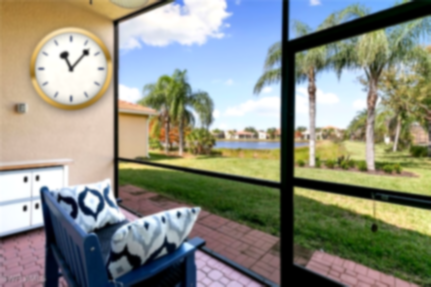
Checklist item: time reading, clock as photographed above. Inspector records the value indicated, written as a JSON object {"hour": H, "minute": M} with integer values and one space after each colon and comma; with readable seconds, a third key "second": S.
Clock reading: {"hour": 11, "minute": 7}
